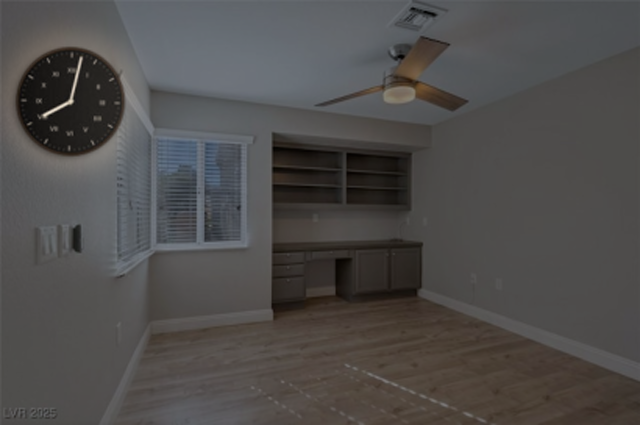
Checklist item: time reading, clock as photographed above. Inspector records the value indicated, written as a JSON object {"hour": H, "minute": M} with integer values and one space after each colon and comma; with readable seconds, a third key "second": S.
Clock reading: {"hour": 8, "minute": 2}
